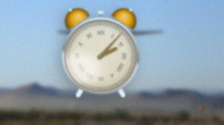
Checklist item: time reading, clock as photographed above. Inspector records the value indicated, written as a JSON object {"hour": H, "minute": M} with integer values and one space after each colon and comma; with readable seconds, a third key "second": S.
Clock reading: {"hour": 2, "minute": 7}
